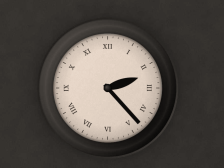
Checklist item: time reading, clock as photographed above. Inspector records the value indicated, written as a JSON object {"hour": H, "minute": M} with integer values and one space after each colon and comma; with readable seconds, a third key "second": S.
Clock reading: {"hour": 2, "minute": 23}
